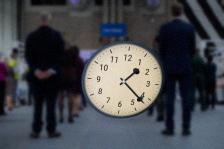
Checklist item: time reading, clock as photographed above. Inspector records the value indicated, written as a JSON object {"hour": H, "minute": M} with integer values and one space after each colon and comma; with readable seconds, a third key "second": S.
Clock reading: {"hour": 1, "minute": 22}
